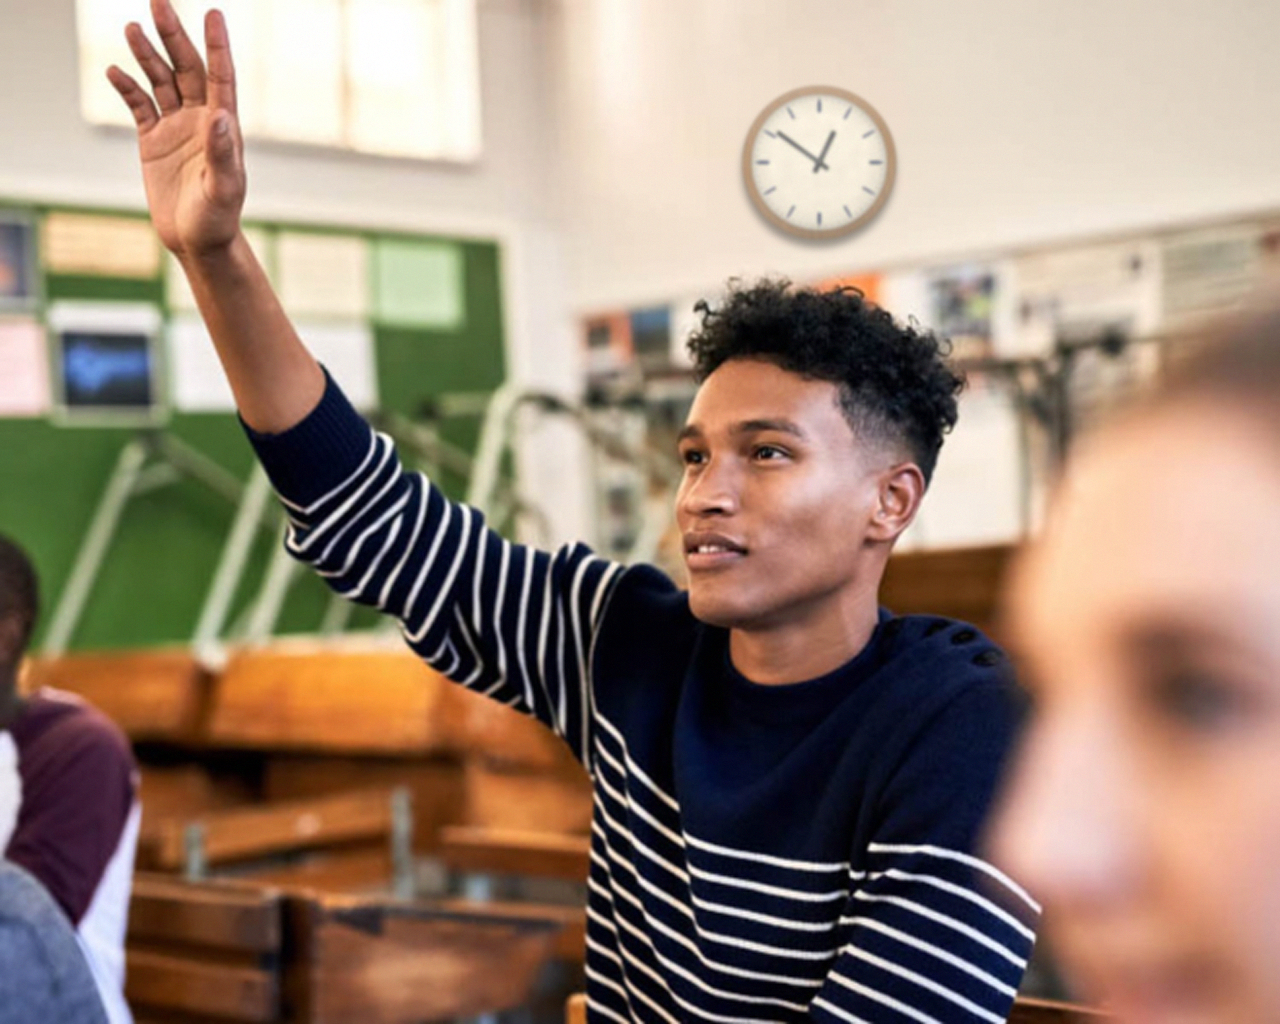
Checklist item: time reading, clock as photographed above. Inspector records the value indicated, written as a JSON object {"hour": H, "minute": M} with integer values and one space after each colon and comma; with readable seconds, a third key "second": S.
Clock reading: {"hour": 12, "minute": 51}
